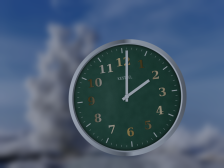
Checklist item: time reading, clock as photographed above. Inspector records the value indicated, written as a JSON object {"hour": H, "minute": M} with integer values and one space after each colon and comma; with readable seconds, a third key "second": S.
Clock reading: {"hour": 2, "minute": 1}
